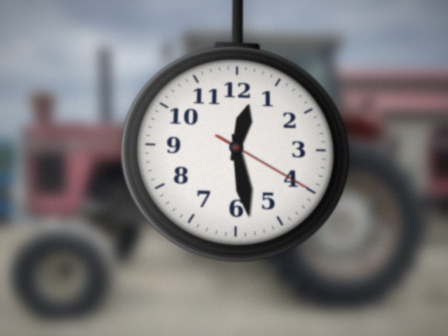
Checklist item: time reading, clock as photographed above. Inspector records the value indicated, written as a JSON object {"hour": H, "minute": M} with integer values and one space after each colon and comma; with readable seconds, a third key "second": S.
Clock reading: {"hour": 12, "minute": 28, "second": 20}
